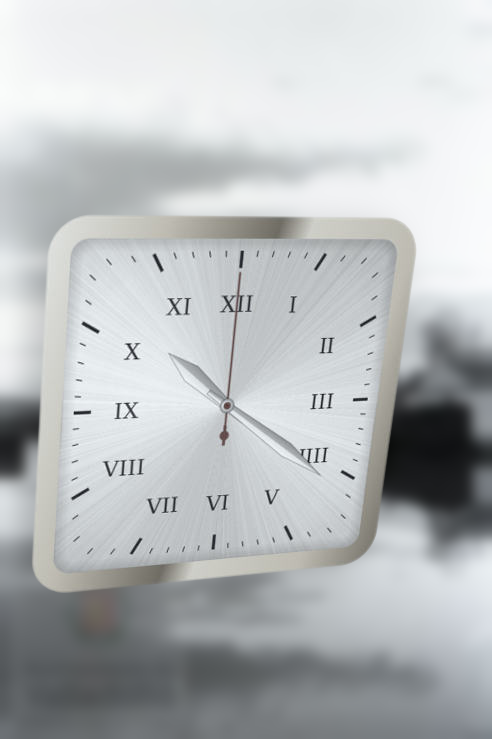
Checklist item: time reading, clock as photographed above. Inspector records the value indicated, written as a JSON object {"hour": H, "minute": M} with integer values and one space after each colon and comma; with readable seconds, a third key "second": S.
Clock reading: {"hour": 10, "minute": 21, "second": 0}
